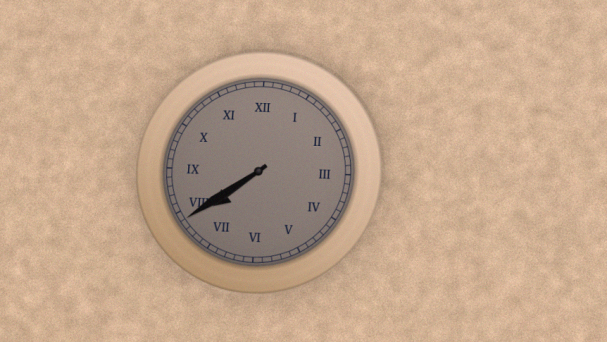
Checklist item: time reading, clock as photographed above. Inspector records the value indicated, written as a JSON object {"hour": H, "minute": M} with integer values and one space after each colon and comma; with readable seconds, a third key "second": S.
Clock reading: {"hour": 7, "minute": 39}
